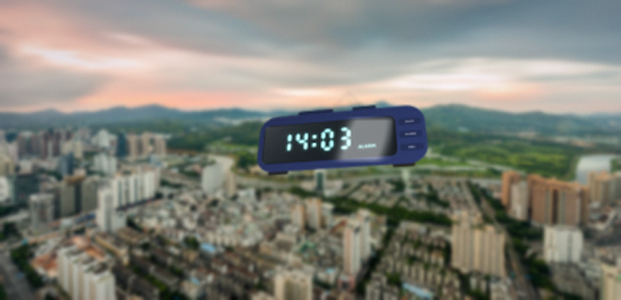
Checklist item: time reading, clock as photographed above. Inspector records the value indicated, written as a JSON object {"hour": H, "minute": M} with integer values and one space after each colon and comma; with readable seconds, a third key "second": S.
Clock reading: {"hour": 14, "minute": 3}
